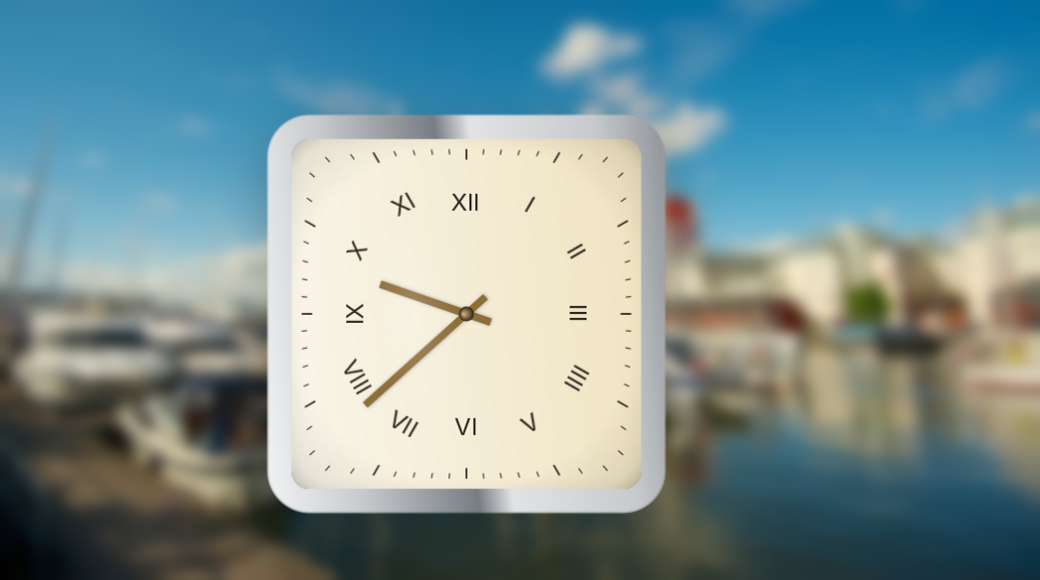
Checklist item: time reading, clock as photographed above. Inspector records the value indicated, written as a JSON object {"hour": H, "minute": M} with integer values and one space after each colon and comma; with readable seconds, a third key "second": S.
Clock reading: {"hour": 9, "minute": 38}
